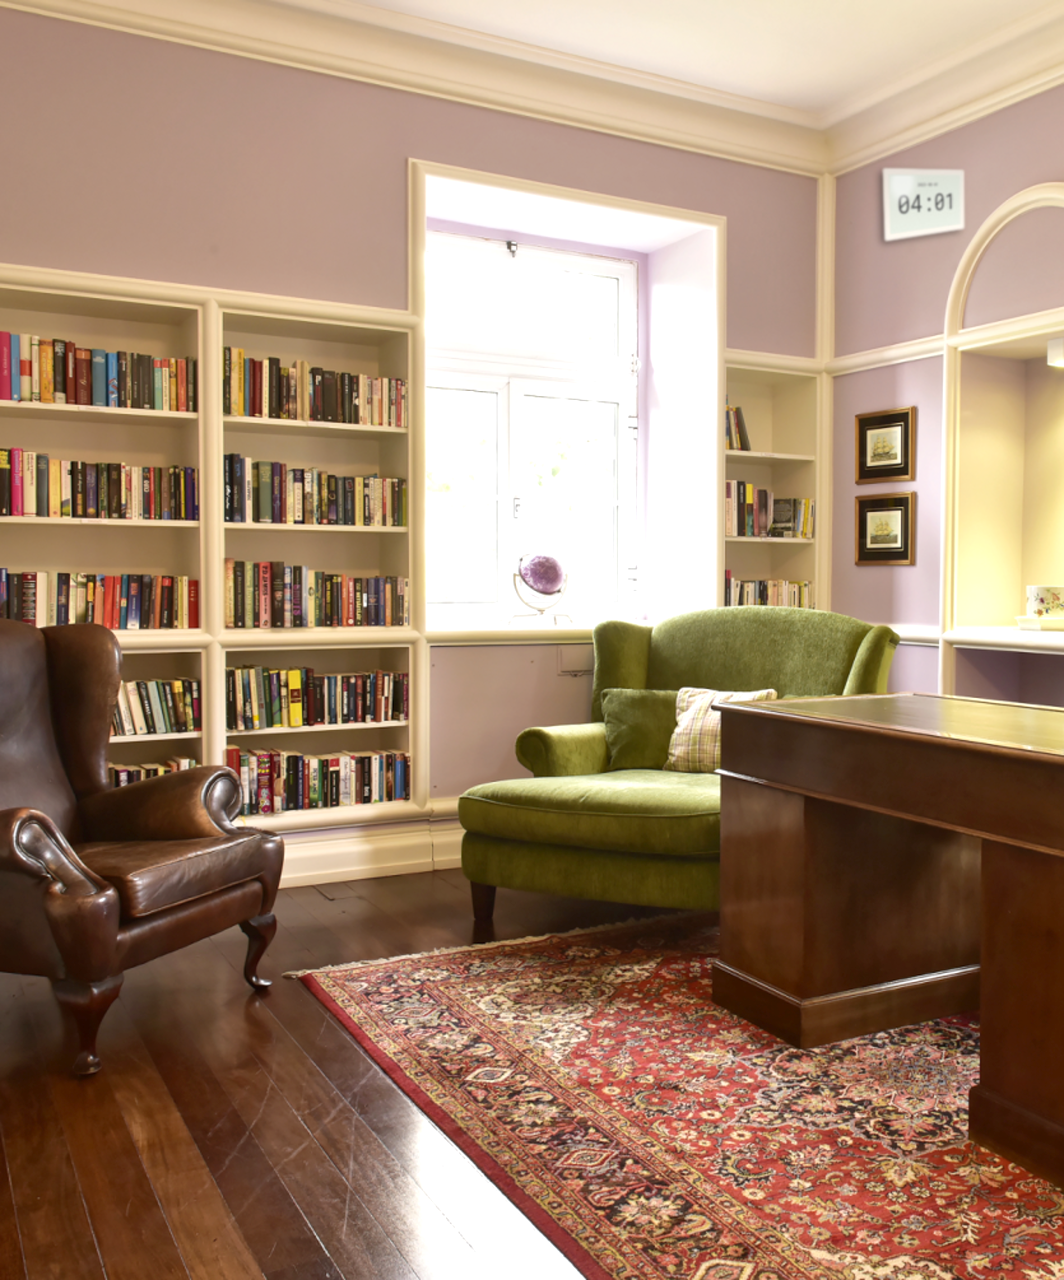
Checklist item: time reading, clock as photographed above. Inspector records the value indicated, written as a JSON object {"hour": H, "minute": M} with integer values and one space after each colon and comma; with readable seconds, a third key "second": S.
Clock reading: {"hour": 4, "minute": 1}
